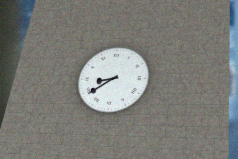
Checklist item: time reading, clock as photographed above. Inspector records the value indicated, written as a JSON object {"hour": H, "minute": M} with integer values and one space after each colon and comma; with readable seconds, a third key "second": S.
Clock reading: {"hour": 8, "minute": 39}
